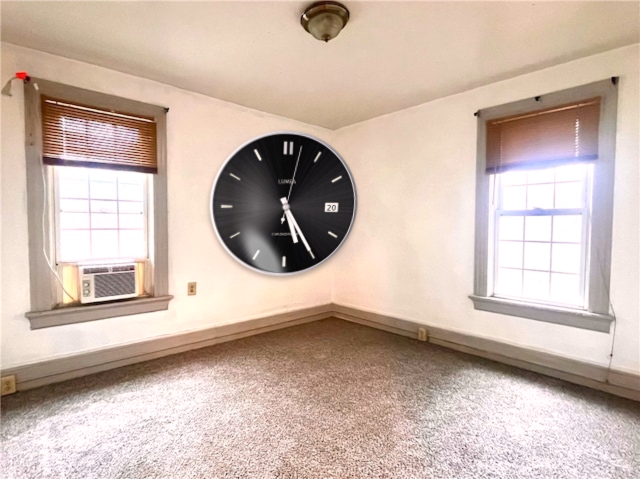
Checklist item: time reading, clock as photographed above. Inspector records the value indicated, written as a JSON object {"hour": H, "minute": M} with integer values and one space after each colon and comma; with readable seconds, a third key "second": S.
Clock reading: {"hour": 5, "minute": 25, "second": 2}
